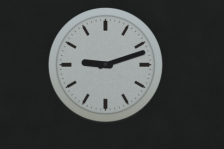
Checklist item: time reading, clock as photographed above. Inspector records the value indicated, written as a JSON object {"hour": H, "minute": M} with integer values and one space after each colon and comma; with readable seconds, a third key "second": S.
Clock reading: {"hour": 9, "minute": 12}
